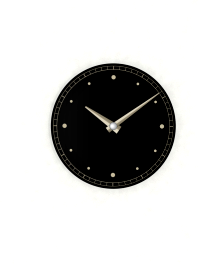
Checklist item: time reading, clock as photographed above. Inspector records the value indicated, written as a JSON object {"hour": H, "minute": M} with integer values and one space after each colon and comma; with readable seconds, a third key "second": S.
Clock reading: {"hour": 10, "minute": 9}
